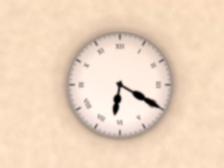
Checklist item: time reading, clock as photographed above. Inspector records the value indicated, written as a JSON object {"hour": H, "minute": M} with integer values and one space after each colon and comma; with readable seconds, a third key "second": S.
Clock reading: {"hour": 6, "minute": 20}
